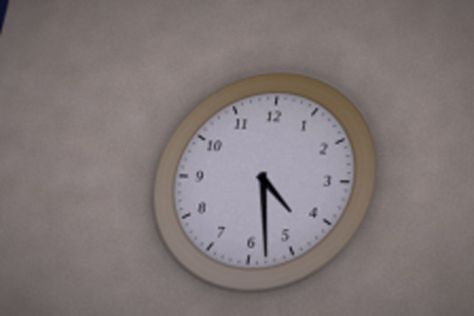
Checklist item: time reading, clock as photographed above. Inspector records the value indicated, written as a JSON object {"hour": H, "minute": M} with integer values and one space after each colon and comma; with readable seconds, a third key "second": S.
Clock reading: {"hour": 4, "minute": 28}
